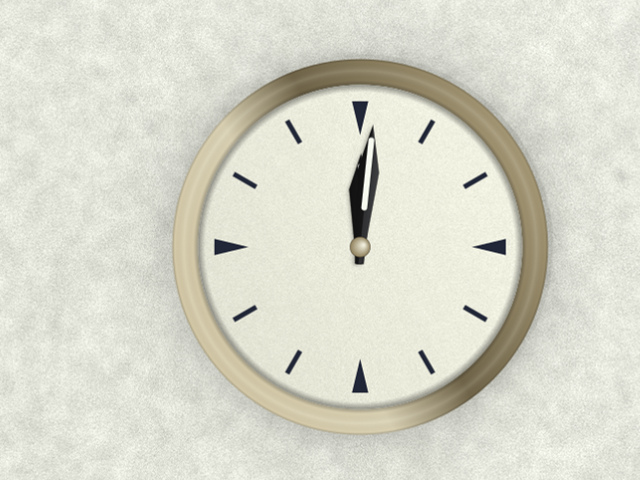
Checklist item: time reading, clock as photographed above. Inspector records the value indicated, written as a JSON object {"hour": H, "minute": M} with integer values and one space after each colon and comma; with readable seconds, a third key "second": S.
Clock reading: {"hour": 12, "minute": 1}
